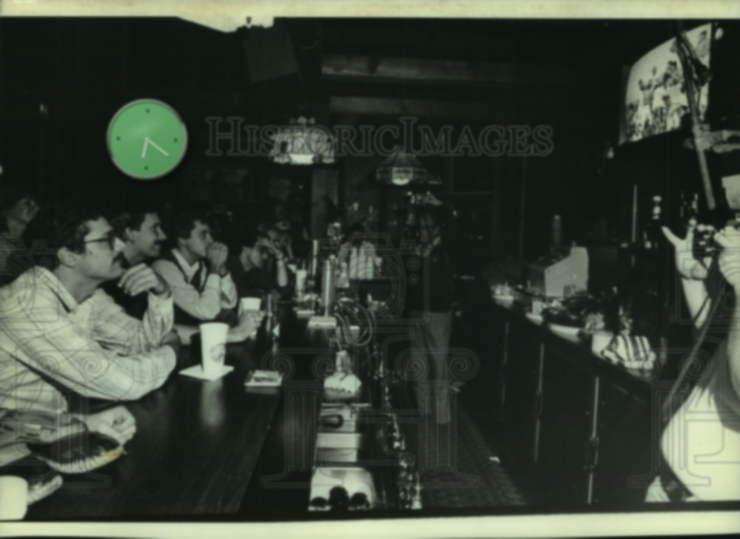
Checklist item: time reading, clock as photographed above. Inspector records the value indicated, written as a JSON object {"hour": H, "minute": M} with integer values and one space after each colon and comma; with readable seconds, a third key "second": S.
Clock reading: {"hour": 6, "minute": 21}
